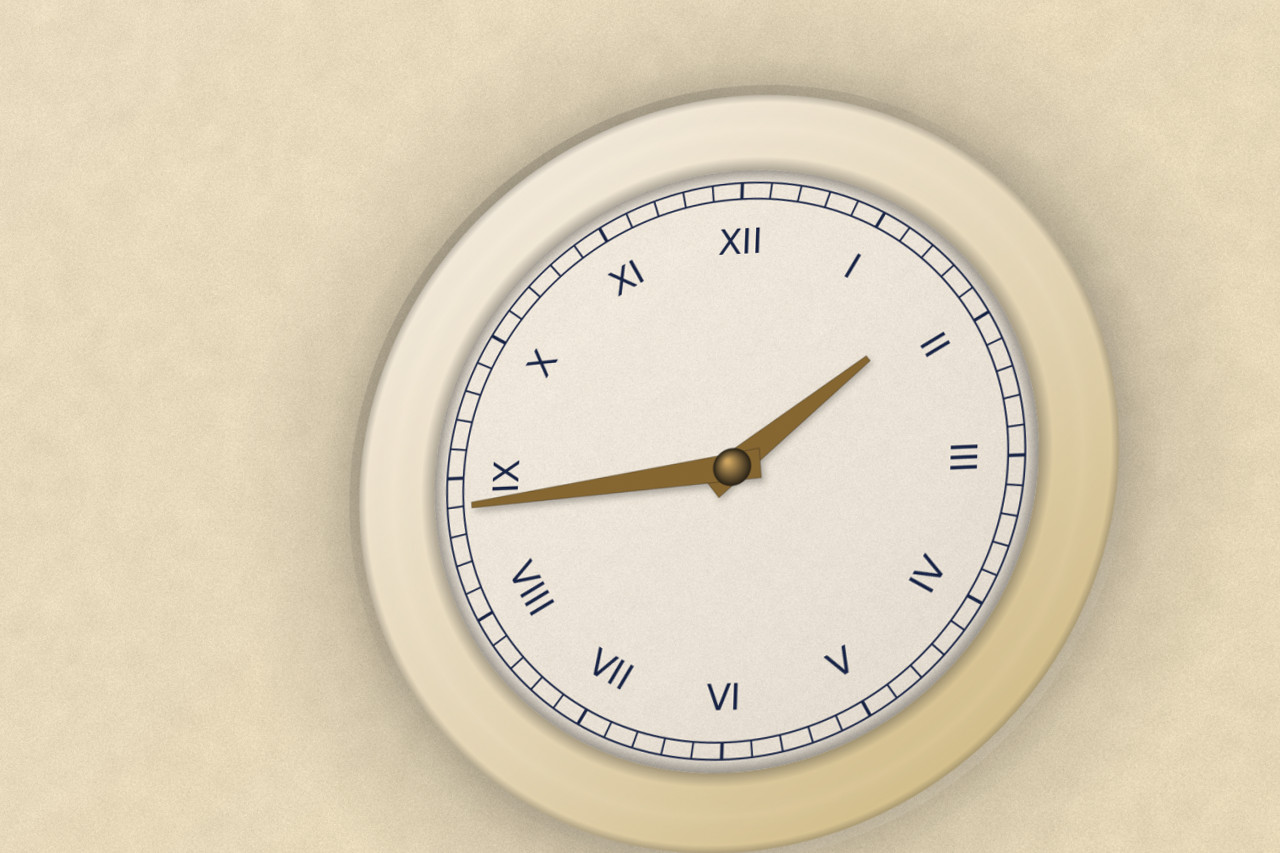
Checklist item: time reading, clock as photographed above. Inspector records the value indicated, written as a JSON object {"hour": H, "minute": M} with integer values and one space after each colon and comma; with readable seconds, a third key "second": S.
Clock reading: {"hour": 1, "minute": 44}
